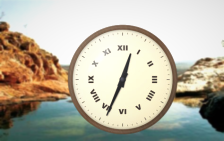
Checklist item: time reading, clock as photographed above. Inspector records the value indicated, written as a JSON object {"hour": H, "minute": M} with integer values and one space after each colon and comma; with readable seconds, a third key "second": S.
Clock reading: {"hour": 12, "minute": 34}
